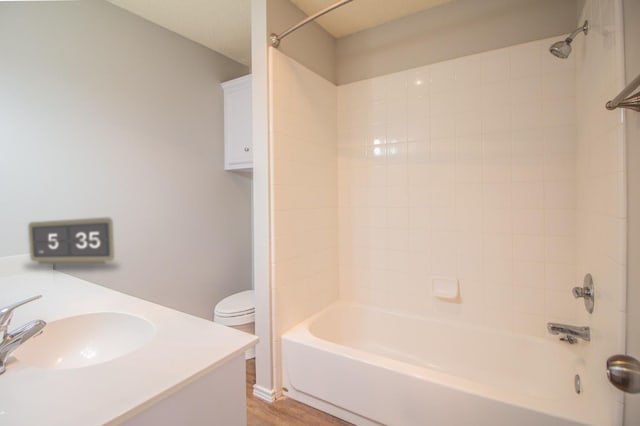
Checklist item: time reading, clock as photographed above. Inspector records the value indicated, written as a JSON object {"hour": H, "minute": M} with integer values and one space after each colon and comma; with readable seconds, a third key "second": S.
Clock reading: {"hour": 5, "minute": 35}
